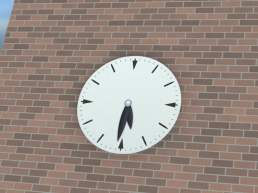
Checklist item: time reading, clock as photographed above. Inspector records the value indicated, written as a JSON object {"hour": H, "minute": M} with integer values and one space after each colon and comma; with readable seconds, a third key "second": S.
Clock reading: {"hour": 5, "minute": 31}
